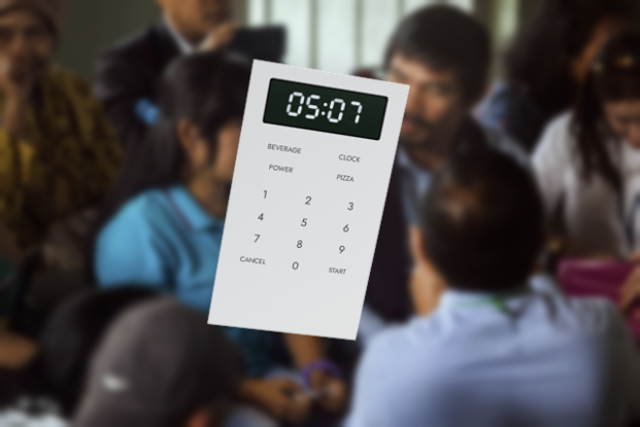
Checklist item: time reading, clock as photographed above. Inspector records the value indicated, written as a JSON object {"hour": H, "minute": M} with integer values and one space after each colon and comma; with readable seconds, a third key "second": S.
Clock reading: {"hour": 5, "minute": 7}
